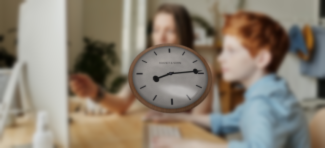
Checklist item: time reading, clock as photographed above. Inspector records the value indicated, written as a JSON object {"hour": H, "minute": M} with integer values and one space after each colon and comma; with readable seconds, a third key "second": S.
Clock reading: {"hour": 8, "minute": 14}
